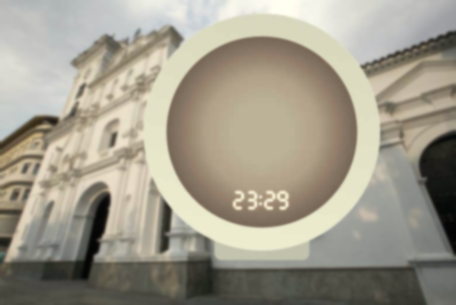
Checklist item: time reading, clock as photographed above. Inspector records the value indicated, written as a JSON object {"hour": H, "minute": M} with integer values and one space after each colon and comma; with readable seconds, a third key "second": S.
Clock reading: {"hour": 23, "minute": 29}
